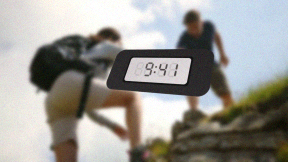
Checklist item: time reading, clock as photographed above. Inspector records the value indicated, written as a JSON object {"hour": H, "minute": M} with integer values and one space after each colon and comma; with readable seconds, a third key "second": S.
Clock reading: {"hour": 9, "minute": 41}
